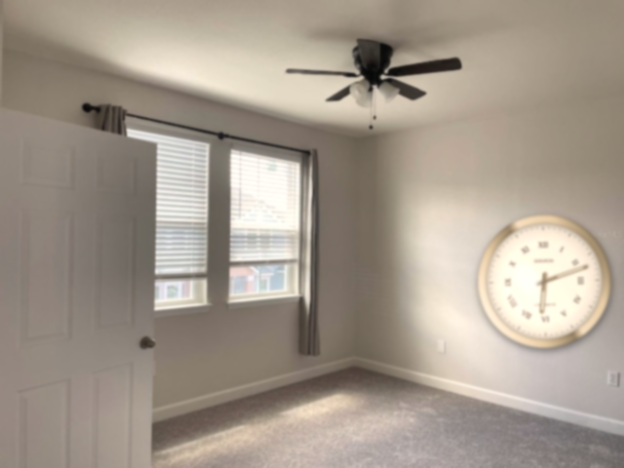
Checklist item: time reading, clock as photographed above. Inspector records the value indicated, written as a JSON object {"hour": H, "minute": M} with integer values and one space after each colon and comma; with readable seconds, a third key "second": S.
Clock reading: {"hour": 6, "minute": 12}
